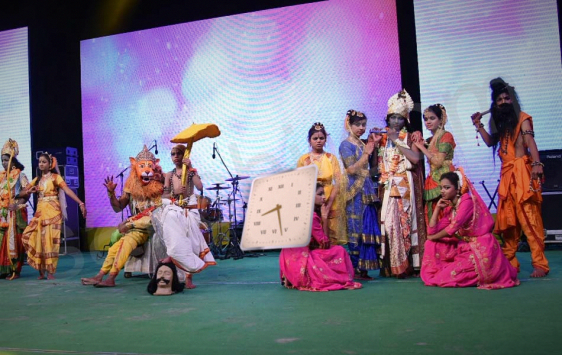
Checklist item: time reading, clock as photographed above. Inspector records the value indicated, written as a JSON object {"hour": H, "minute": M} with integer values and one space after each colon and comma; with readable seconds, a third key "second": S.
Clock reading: {"hour": 8, "minute": 27}
